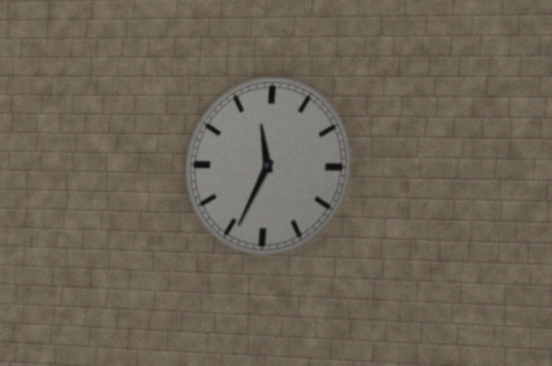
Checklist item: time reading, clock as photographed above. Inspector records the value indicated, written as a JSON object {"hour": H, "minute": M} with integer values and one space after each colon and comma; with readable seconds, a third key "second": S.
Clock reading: {"hour": 11, "minute": 34}
